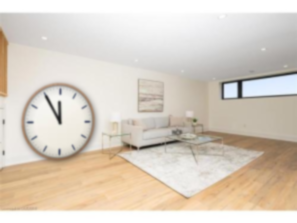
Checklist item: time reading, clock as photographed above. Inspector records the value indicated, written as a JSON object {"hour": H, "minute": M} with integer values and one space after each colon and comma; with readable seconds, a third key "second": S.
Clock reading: {"hour": 11, "minute": 55}
